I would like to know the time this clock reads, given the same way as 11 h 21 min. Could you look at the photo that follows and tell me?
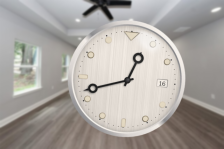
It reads 12 h 42 min
